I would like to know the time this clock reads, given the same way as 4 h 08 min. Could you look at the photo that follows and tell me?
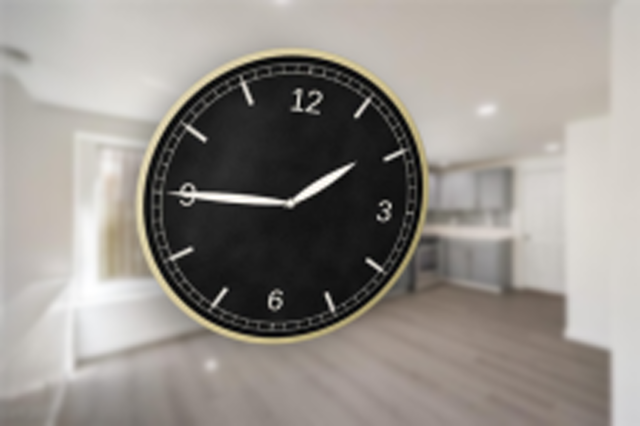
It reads 1 h 45 min
